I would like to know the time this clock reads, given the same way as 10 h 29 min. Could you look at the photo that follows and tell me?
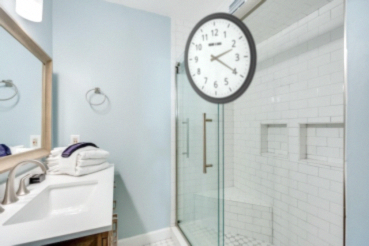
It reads 2 h 20 min
